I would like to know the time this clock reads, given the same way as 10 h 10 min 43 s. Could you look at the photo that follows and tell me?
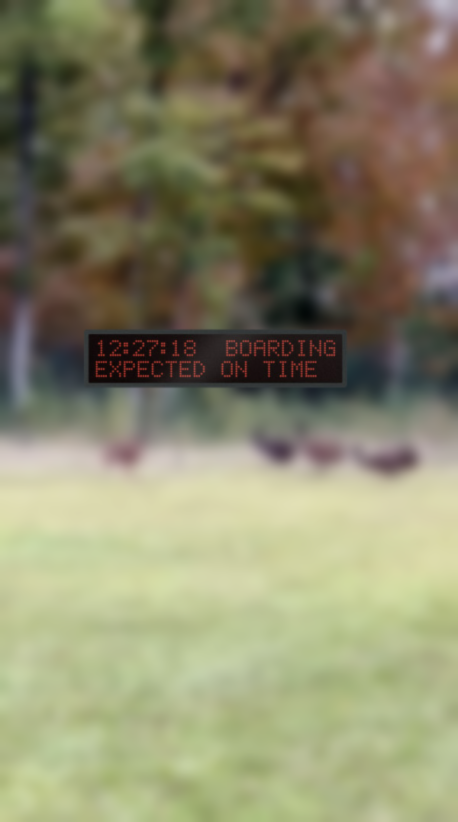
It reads 12 h 27 min 18 s
